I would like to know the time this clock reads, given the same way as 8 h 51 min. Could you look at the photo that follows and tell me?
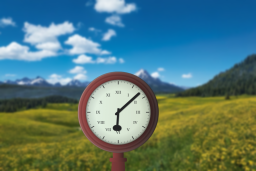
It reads 6 h 08 min
